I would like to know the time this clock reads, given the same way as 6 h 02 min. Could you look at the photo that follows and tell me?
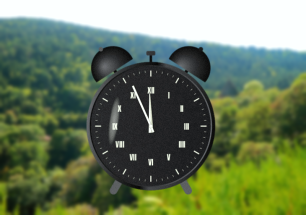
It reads 11 h 56 min
